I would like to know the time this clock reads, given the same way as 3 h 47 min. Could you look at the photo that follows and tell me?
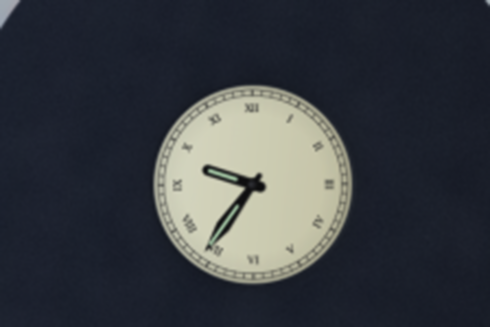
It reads 9 h 36 min
